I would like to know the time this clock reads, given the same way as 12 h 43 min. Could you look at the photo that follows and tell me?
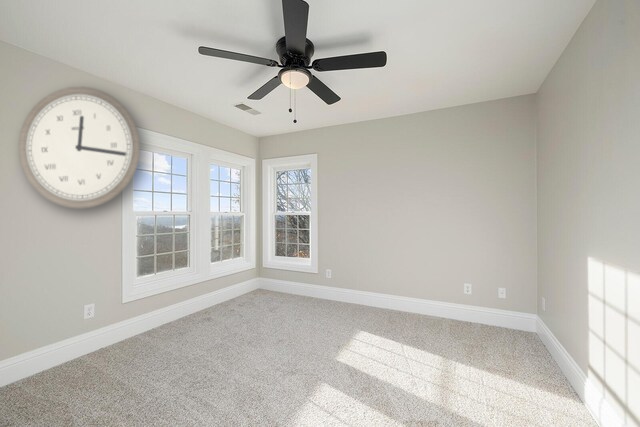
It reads 12 h 17 min
